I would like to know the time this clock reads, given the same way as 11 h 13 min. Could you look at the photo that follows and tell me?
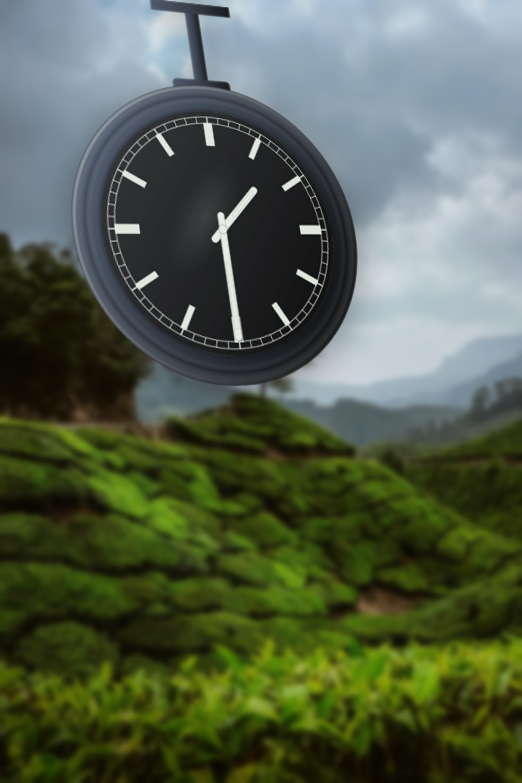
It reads 1 h 30 min
